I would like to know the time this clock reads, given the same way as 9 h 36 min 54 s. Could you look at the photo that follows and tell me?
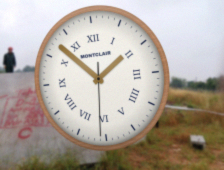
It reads 1 h 52 min 31 s
